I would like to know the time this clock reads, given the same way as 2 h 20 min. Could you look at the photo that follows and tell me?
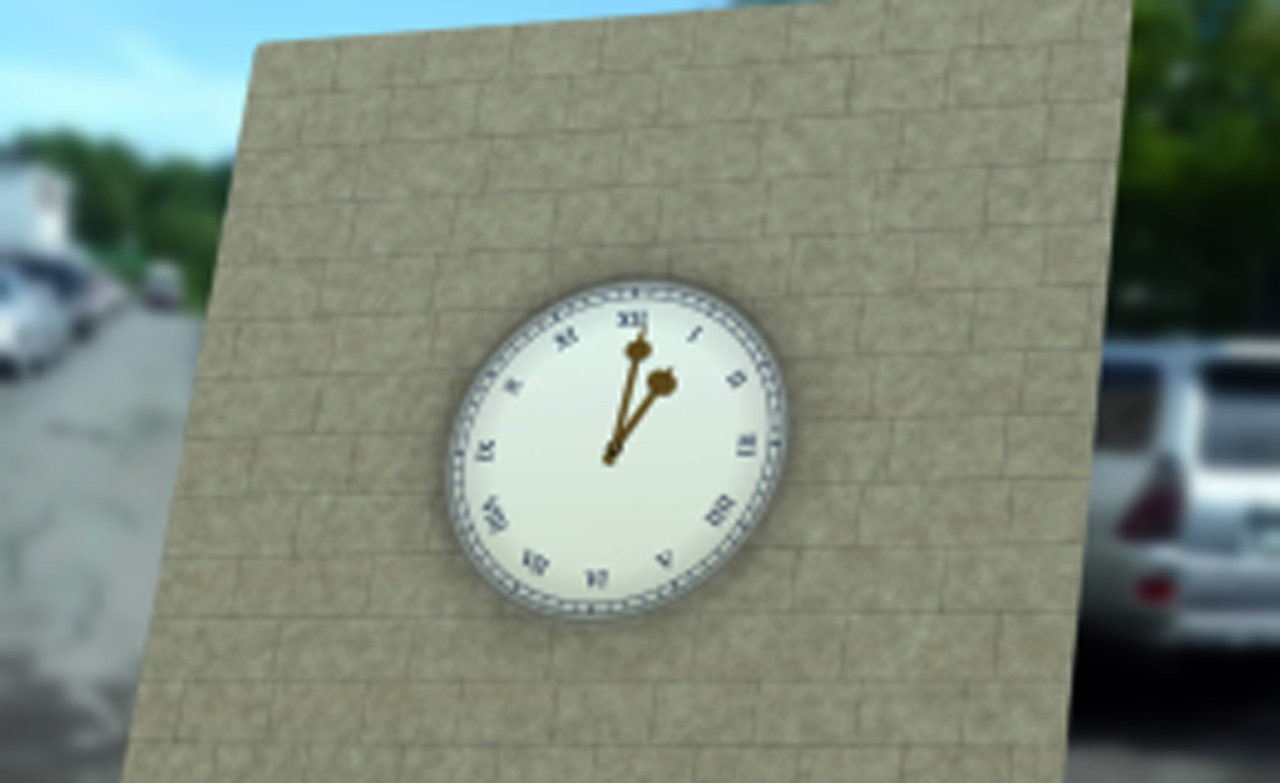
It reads 1 h 01 min
